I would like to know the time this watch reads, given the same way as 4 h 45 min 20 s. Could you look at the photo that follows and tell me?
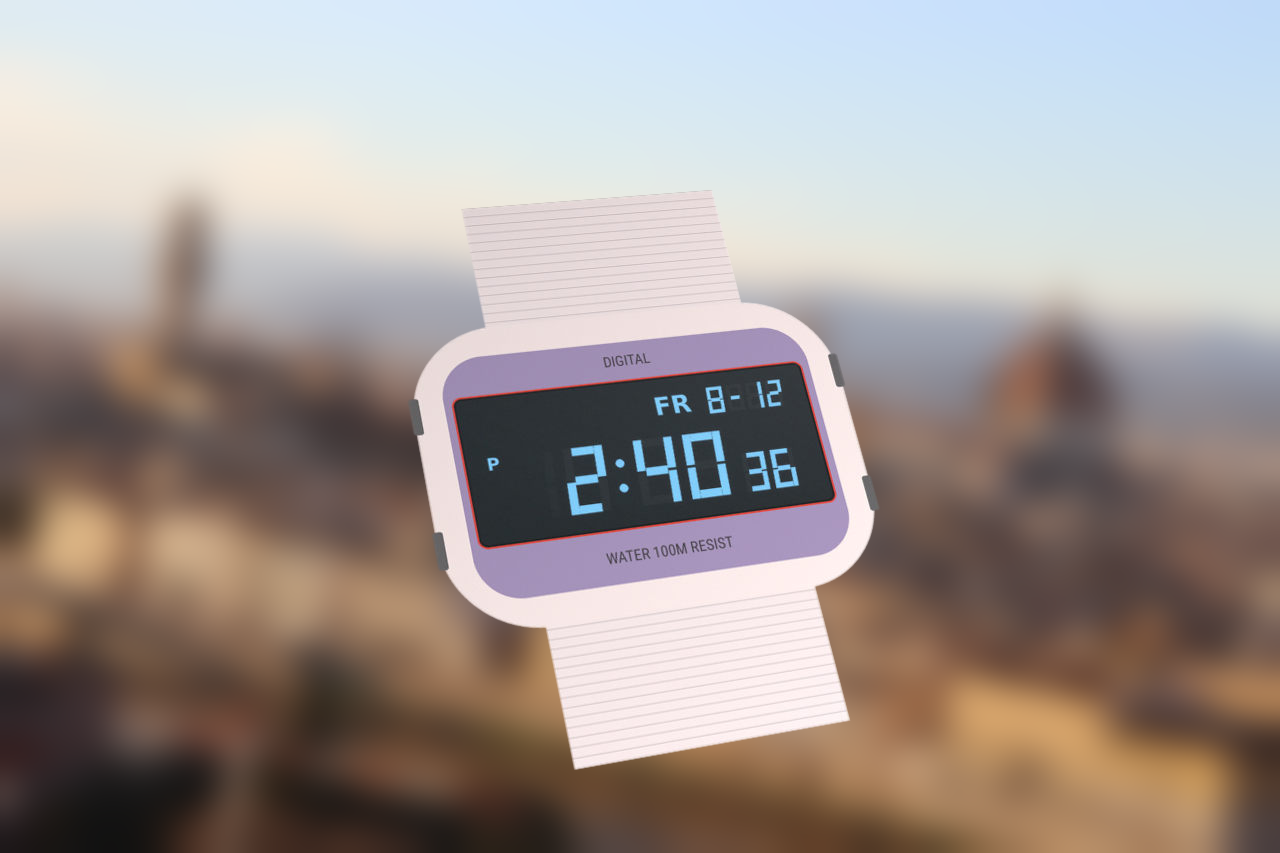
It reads 2 h 40 min 36 s
